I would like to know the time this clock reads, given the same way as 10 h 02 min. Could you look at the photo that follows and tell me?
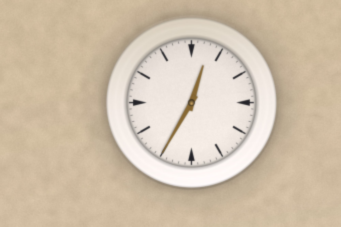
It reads 12 h 35 min
